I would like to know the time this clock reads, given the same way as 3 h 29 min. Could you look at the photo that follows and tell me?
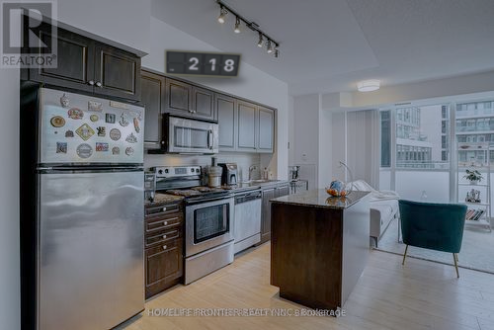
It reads 2 h 18 min
